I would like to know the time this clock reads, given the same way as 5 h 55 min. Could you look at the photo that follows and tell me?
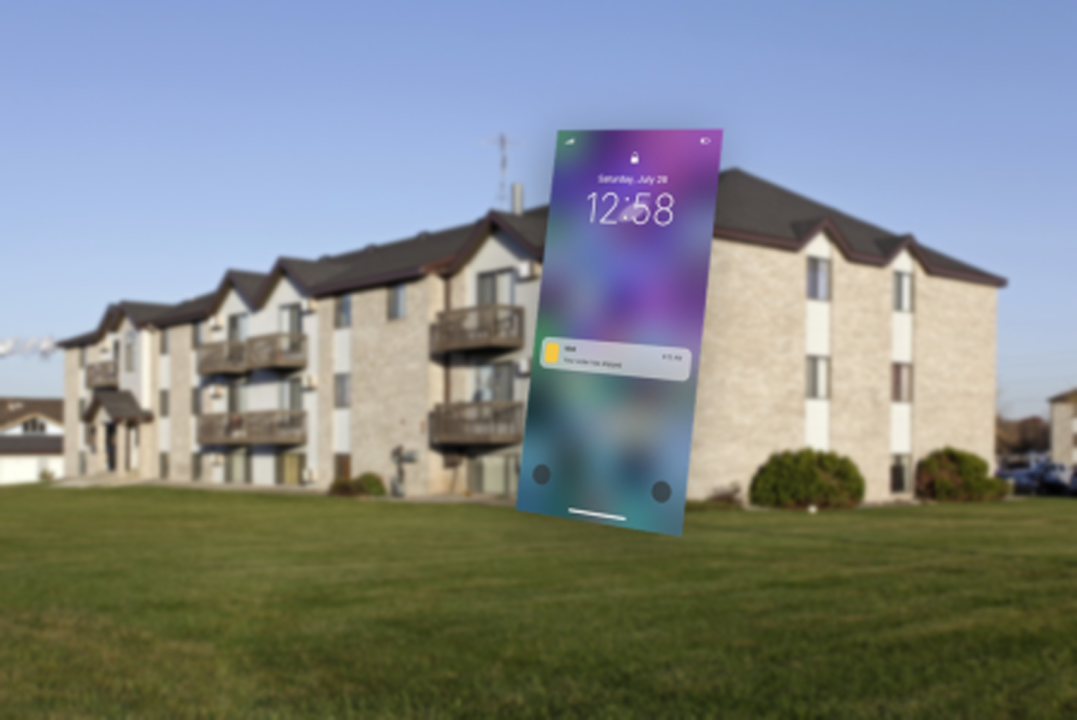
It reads 12 h 58 min
